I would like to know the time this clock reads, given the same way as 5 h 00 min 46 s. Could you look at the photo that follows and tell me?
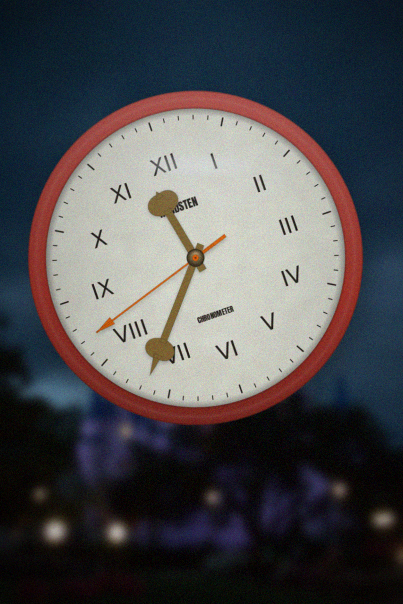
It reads 11 h 36 min 42 s
